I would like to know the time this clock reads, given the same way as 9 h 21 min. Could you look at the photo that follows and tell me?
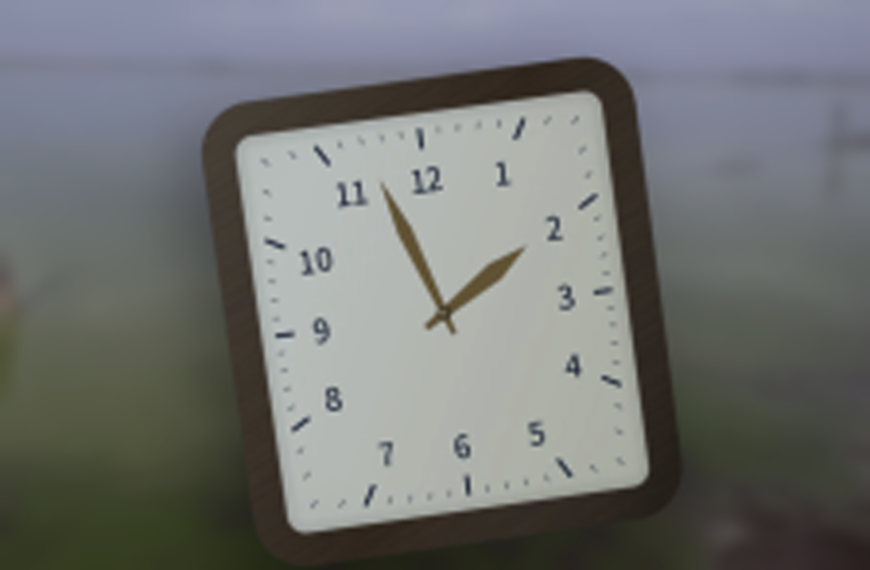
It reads 1 h 57 min
